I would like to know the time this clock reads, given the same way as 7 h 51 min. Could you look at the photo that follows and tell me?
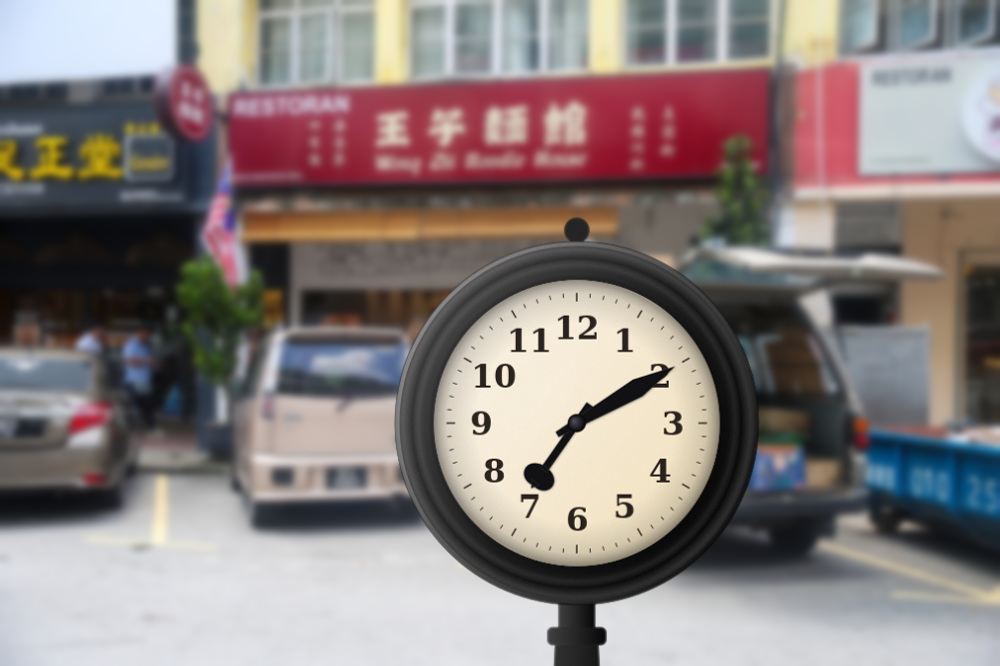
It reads 7 h 10 min
